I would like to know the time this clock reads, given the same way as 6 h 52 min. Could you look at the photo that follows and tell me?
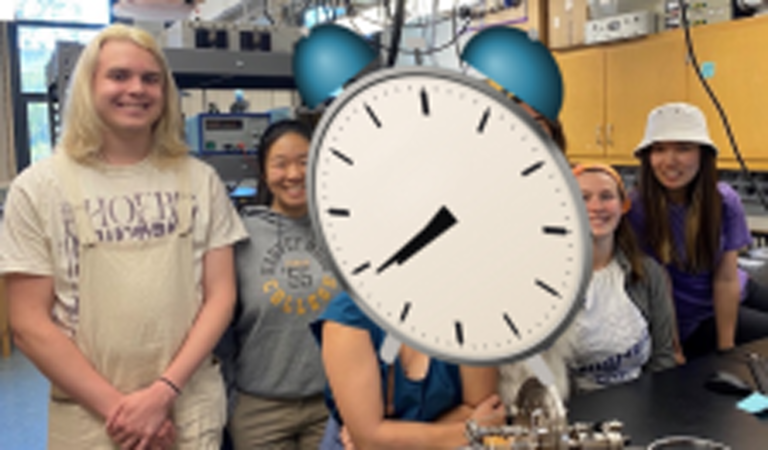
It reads 7 h 39 min
